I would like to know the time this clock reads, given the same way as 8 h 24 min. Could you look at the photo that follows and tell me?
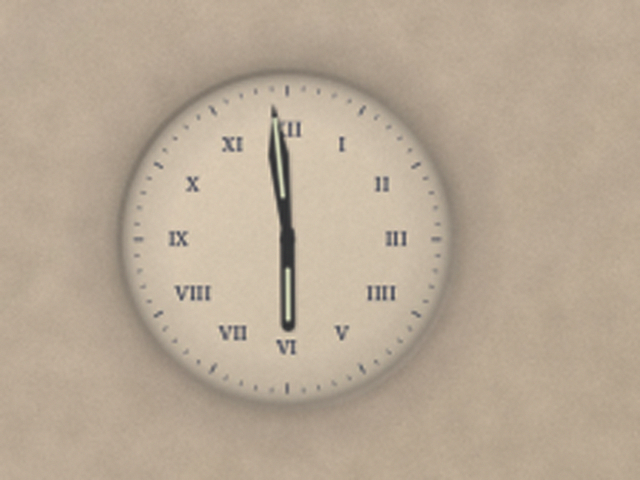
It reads 5 h 59 min
